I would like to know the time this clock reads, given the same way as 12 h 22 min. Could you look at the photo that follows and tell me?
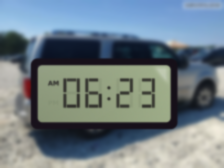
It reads 6 h 23 min
